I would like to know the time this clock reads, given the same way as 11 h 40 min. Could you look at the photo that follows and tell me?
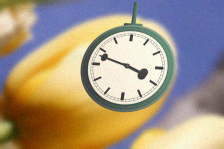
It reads 3 h 48 min
